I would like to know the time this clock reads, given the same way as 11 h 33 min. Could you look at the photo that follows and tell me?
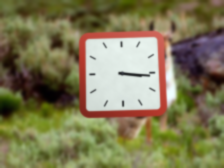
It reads 3 h 16 min
